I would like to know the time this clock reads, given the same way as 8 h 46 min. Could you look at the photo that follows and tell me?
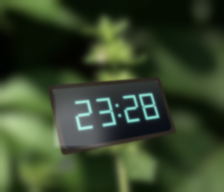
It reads 23 h 28 min
